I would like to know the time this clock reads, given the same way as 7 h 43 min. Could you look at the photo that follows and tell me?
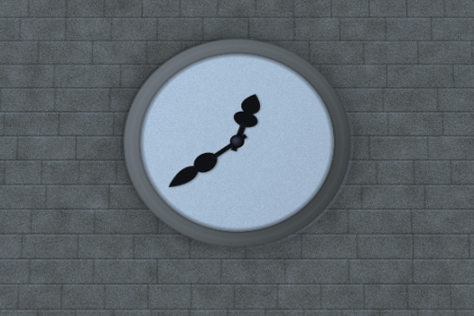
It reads 12 h 39 min
